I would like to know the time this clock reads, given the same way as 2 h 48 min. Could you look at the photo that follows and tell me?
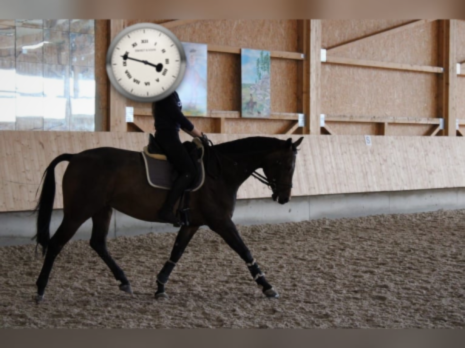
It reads 3 h 48 min
